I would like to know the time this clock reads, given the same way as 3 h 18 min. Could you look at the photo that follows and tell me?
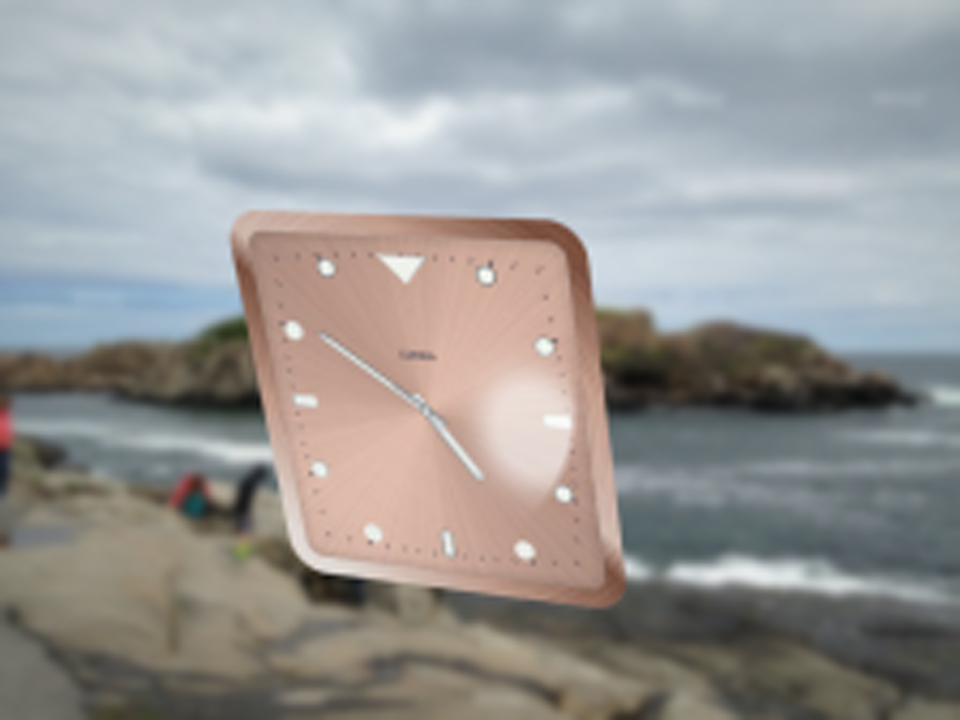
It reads 4 h 51 min
